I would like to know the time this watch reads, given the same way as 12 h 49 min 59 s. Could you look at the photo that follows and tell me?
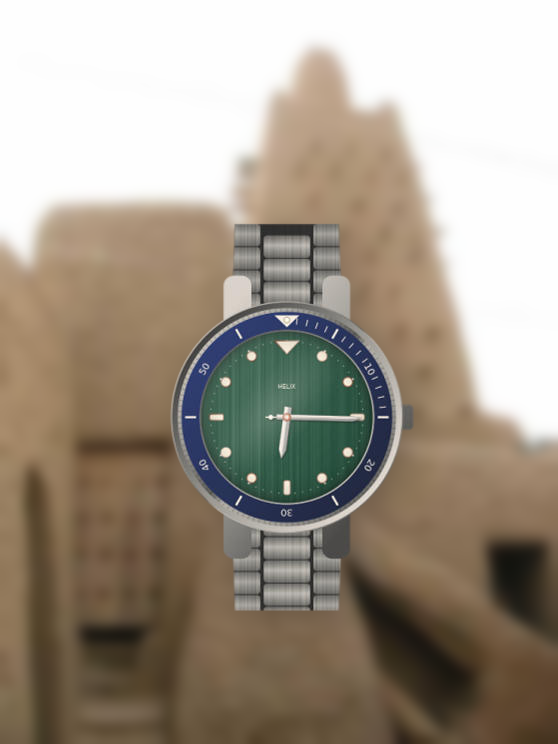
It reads 6 h 15 min 15 s
